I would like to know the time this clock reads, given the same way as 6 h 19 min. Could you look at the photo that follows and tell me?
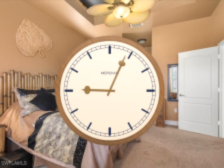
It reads 9 h 04 min
